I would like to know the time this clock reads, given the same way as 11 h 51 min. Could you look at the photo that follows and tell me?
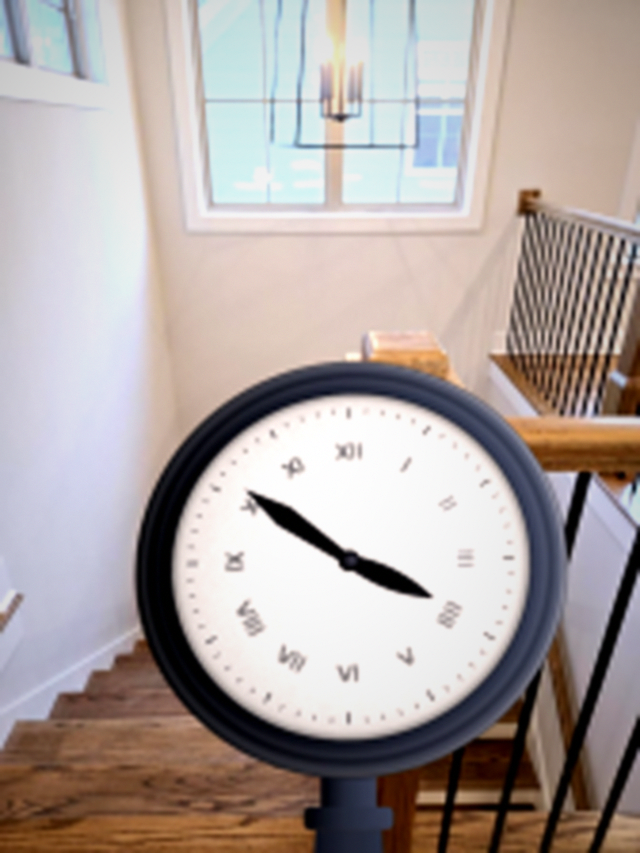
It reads 3 h 51 min
